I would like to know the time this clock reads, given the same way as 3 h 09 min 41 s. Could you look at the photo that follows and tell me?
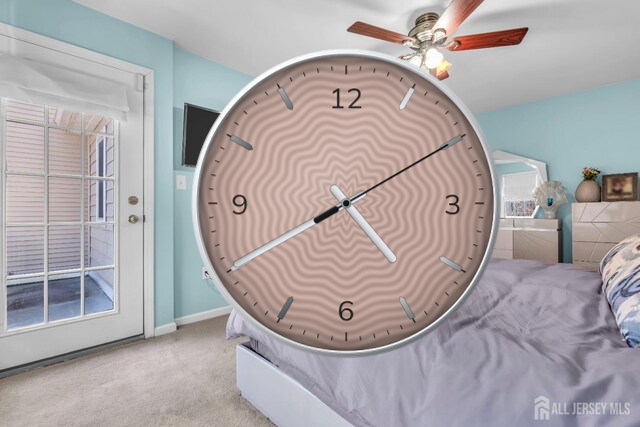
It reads 4 h 40 min 10 s
